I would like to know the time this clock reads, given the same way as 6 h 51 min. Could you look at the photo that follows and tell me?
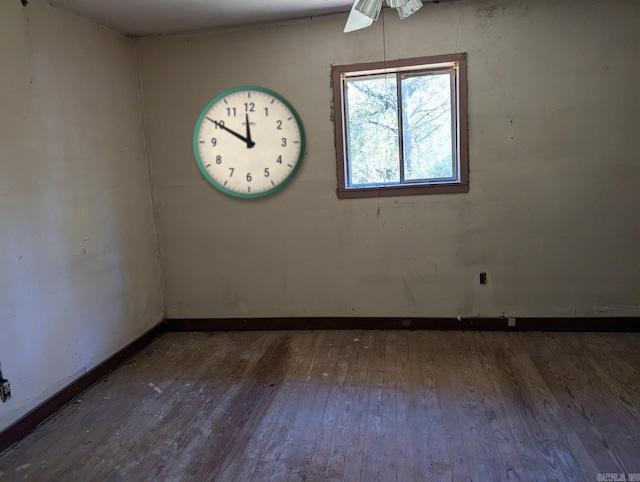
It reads 11 h 50 min
